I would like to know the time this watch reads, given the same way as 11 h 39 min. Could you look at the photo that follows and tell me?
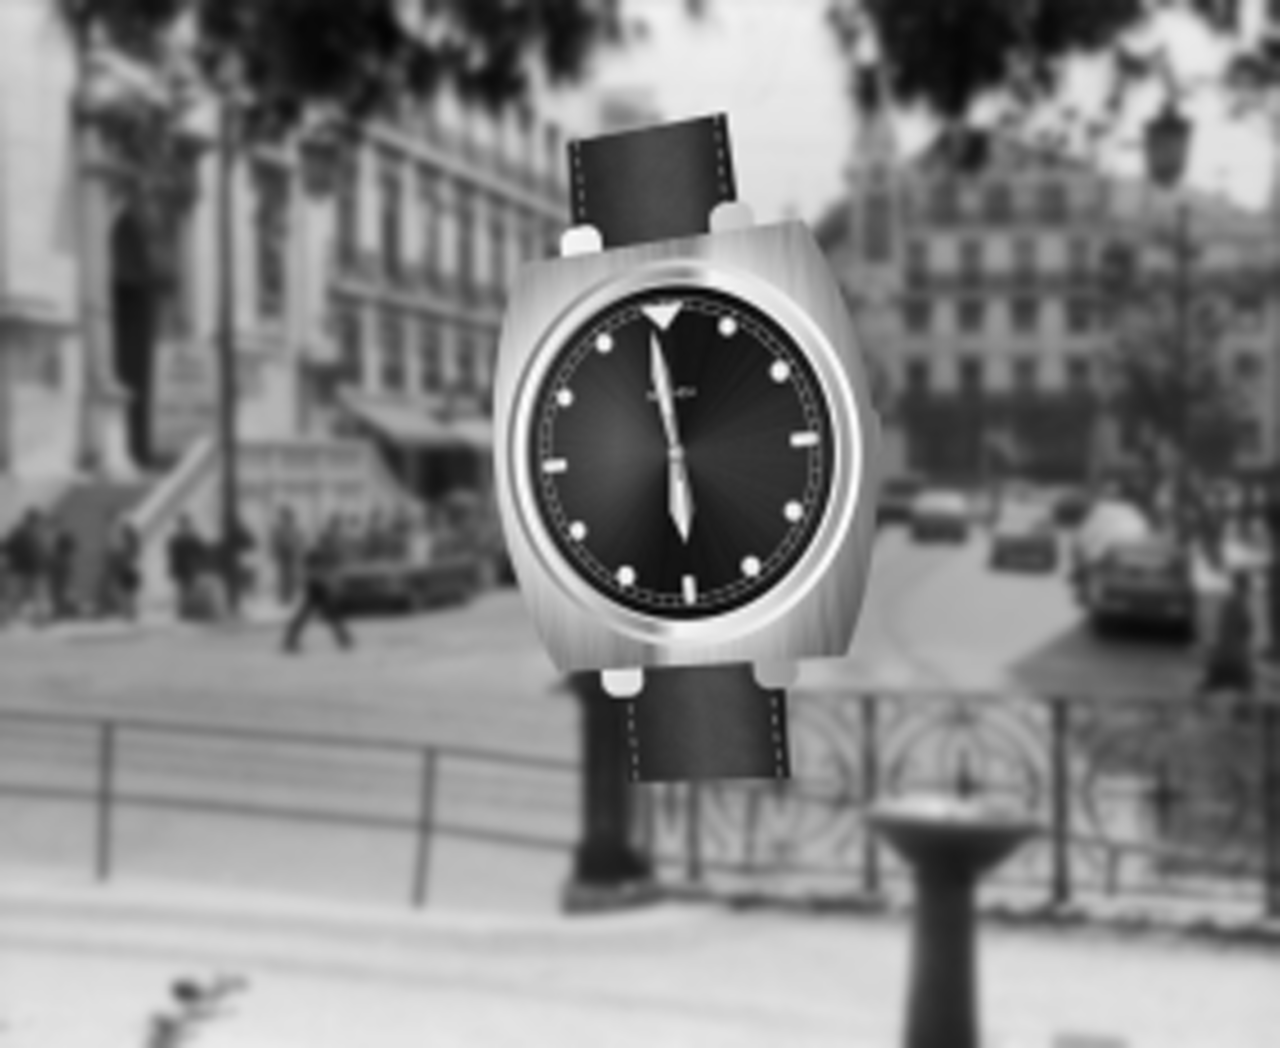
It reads 5 h 59 min
